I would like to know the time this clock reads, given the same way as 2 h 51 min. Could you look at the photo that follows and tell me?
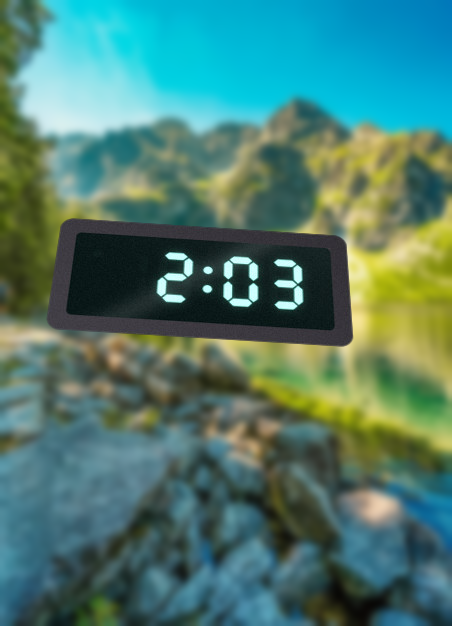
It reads 2 h 03 min
